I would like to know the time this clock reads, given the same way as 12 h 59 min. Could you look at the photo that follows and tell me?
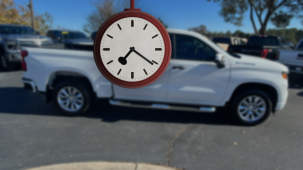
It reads 7 h 21 min
